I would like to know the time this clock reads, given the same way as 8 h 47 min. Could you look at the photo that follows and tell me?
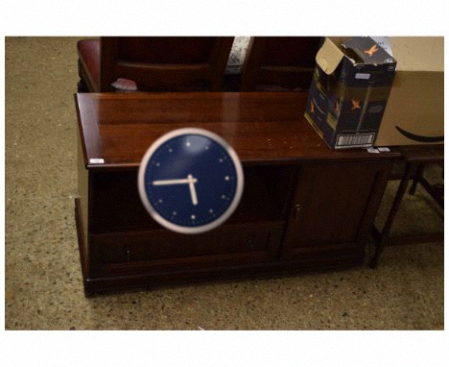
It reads 5 h 45 min
